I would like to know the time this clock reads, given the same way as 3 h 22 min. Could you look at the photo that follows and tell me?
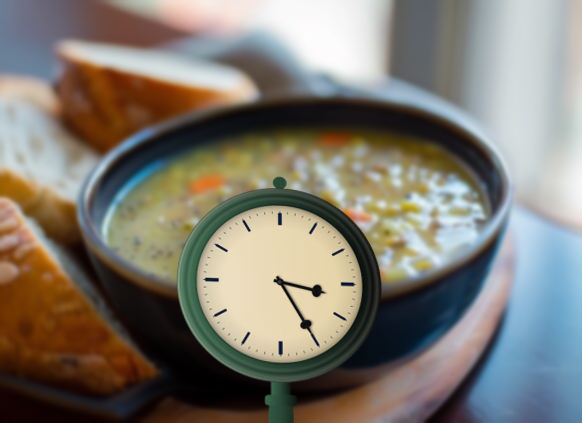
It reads 3 h 25 min
